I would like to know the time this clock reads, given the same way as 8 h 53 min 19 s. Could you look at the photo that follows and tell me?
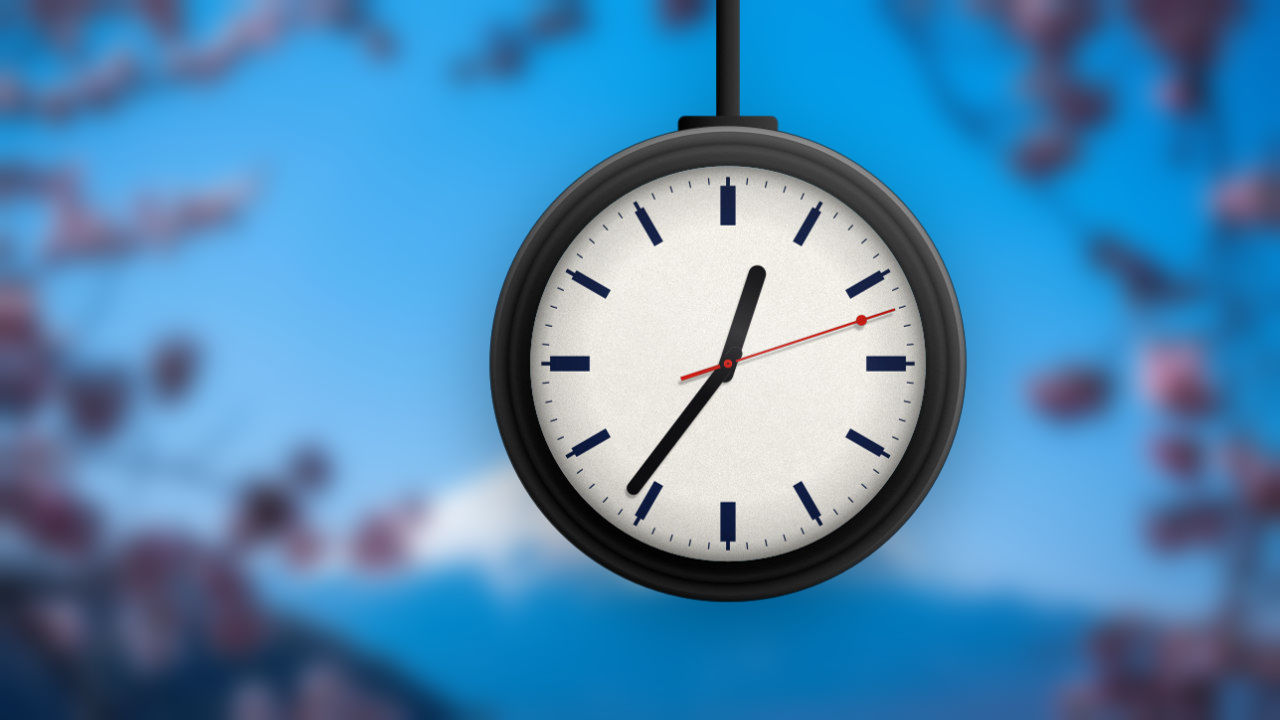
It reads 12 h 36 min 12 s
